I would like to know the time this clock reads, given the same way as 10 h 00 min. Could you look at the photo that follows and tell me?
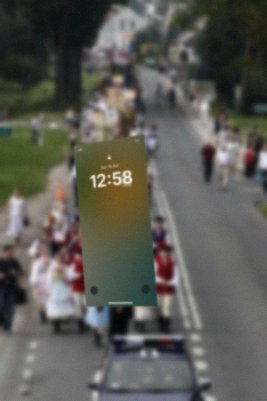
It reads 12 h 58 min
